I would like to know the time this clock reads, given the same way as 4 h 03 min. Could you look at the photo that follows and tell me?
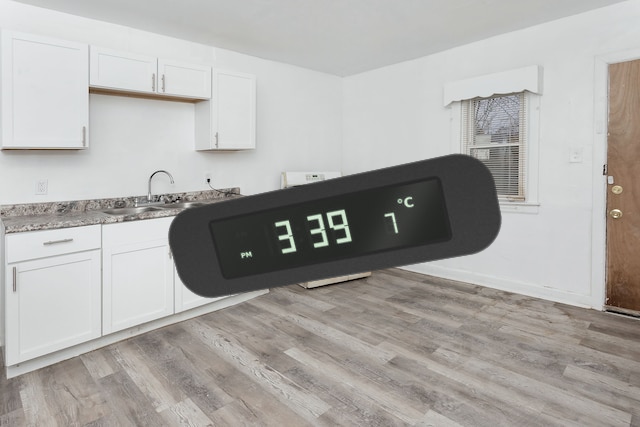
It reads 3 h 39 min
